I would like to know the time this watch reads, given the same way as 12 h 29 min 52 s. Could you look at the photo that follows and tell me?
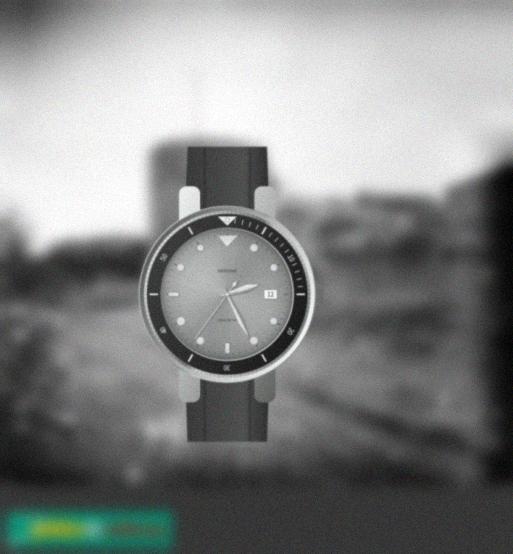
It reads 2 h 25 min 36 s
